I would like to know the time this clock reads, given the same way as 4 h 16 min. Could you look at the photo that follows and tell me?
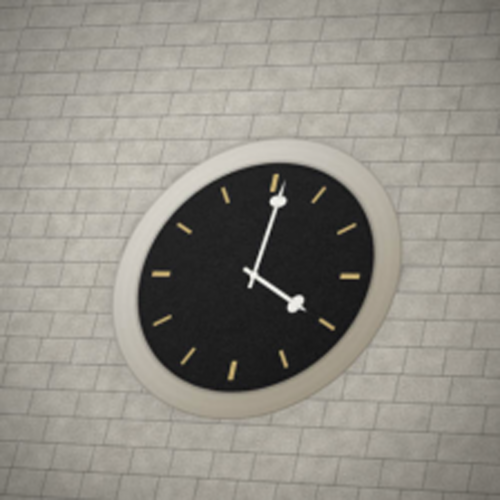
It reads 4 h 01 min
